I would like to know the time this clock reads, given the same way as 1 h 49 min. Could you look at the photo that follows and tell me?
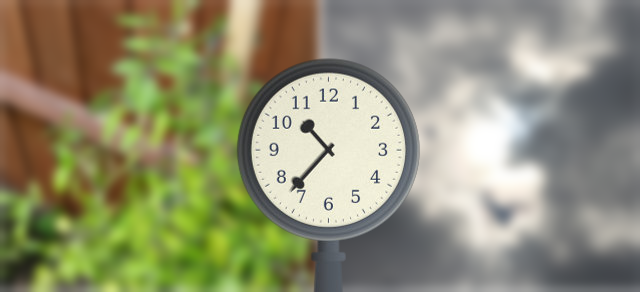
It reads 10 h 37 min
